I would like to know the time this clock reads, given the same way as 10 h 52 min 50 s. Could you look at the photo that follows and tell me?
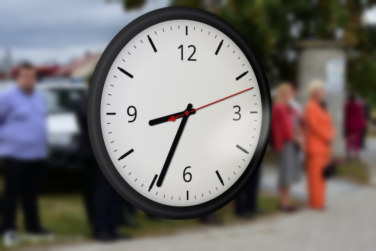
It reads 8 h 34 min 12 s
